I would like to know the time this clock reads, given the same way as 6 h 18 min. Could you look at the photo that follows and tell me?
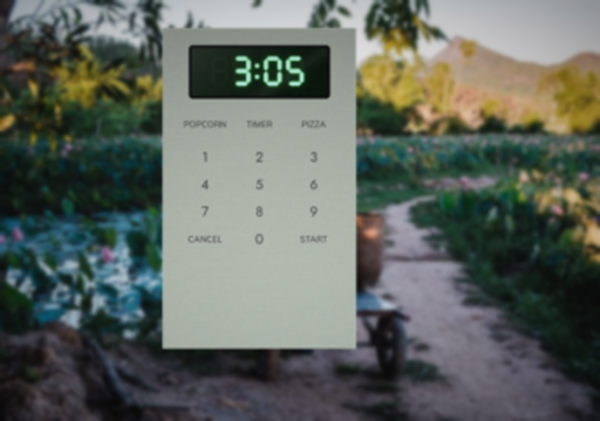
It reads 3 h 05 min
